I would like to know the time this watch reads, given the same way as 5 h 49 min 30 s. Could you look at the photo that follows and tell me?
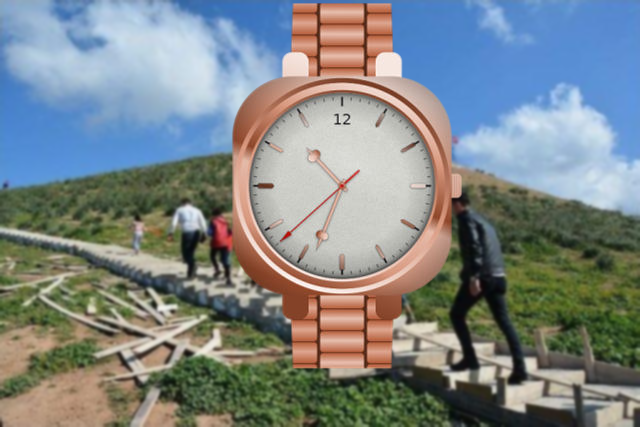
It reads 10 h 33 min 38 s
